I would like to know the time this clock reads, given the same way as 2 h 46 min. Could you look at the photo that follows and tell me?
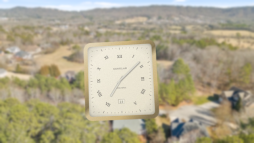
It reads 7 h 08 min
